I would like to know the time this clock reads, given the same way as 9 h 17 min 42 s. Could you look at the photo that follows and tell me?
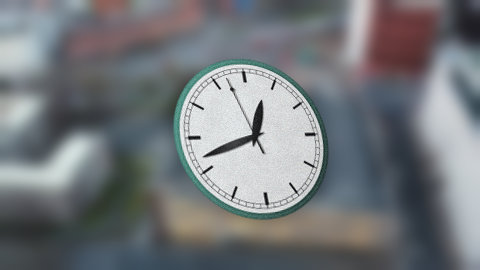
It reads 12 h 41 min 57 s
